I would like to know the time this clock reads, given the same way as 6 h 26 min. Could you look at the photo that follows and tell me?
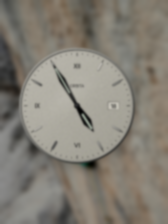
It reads 4 h 55 min
